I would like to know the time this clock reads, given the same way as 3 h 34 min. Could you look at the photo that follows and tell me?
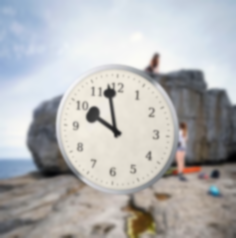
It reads 9 h 58 min
